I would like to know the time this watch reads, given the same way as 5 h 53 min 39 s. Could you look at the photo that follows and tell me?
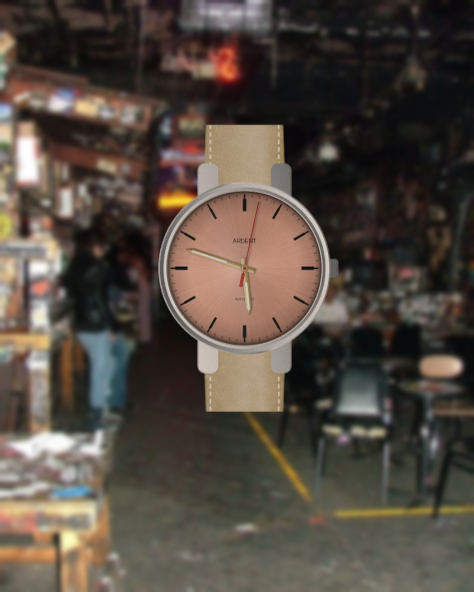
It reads 5 h 48 min 02 s
